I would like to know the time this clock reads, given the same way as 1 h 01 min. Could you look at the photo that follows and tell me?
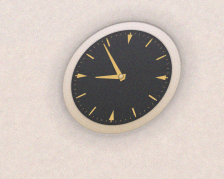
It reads 8 h 54 min
